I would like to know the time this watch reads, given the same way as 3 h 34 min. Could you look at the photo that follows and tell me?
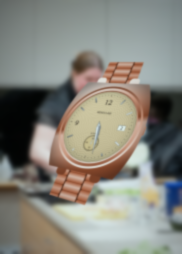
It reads 5 h 28 min
